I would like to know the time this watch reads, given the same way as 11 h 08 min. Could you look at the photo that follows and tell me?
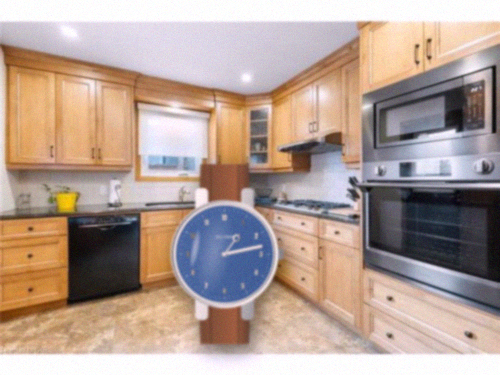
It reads 1 h 13 min
